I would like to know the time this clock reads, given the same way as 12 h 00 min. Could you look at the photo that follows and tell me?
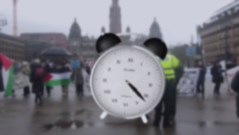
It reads 4 h 22 min
